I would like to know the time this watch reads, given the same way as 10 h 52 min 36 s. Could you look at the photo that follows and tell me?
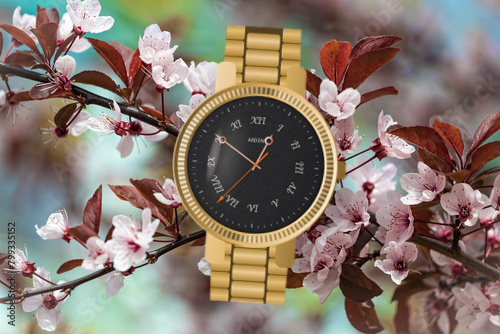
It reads 12 h 50 min 37 s
